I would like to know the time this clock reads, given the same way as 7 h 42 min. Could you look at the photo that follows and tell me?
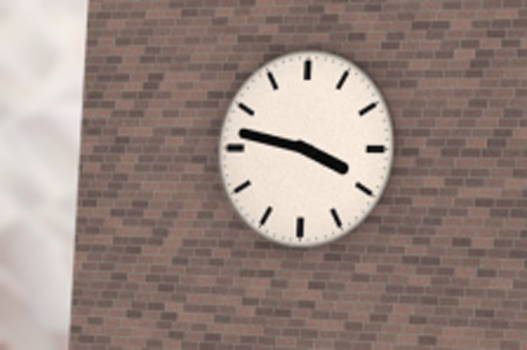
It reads 3 h 47 min
